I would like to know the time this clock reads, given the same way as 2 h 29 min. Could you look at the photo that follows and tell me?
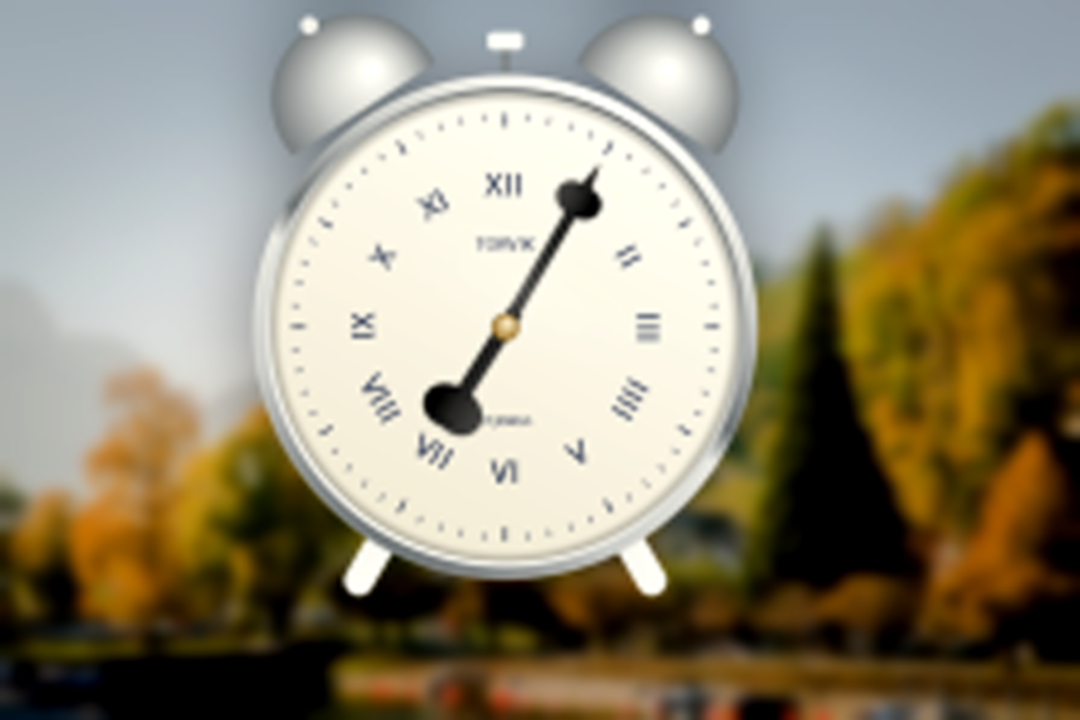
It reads 7 h 05 min
